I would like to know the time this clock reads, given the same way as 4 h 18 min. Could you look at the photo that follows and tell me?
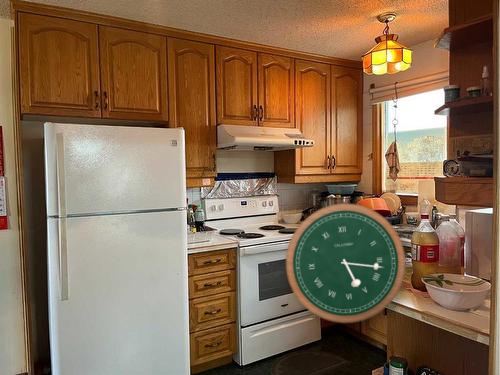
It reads 5 h 17 min
